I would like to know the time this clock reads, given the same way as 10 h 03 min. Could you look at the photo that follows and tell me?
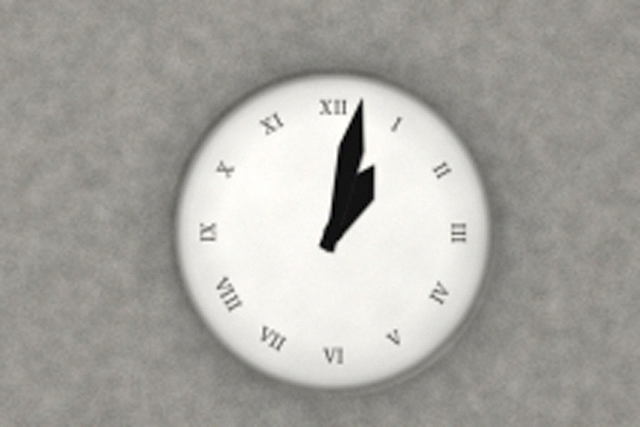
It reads 1 h 02 min
